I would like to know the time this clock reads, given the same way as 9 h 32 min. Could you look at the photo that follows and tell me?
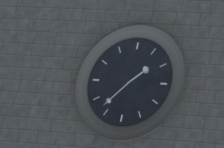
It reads 1 h 37 min
